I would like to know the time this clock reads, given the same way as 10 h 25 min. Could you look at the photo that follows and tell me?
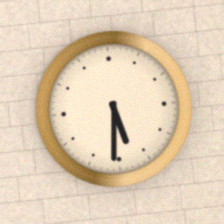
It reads 5 h 31 min
